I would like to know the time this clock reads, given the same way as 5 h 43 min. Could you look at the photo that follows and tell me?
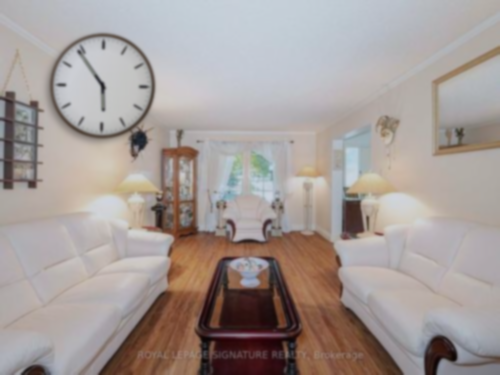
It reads 5 h 54 min
